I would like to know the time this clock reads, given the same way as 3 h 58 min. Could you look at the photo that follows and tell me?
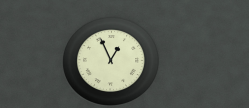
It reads 12 h 56 min
